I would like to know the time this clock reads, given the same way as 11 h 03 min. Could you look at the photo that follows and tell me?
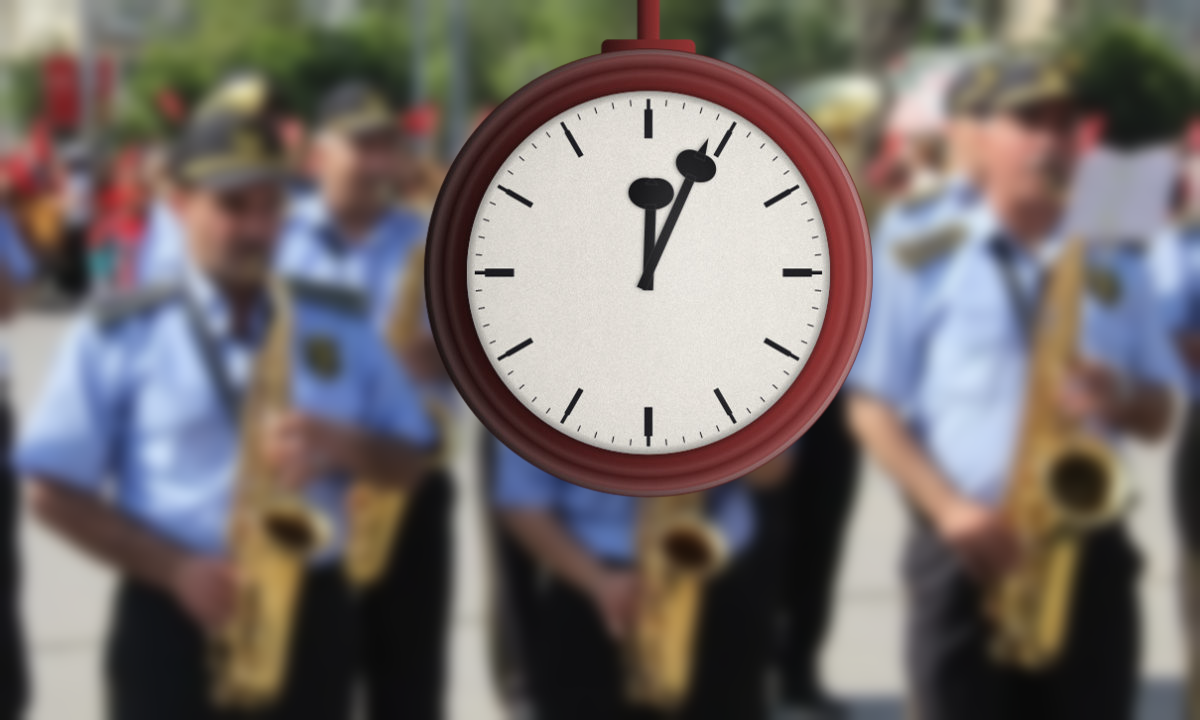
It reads 12 h 04 min
